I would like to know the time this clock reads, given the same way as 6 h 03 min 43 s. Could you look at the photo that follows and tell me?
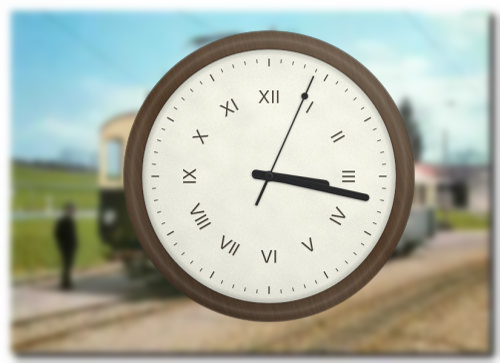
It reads 3 h 17 min 04 s
